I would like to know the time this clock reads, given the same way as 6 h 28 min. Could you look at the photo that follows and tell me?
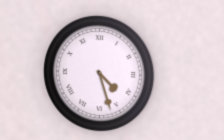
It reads 4 h 27 min
